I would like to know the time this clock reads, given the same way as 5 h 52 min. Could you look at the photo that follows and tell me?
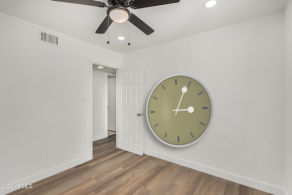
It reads 3 h 04 min
